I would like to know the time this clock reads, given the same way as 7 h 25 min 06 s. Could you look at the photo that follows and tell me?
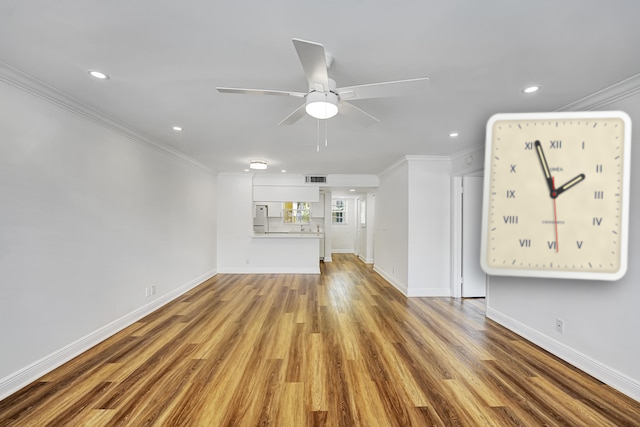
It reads 1 h 56 min 29 s
